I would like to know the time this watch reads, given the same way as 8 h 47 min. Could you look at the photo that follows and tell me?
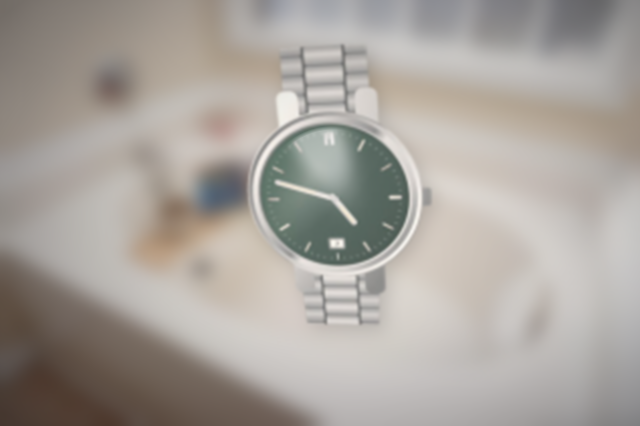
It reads 4 h 48 min
